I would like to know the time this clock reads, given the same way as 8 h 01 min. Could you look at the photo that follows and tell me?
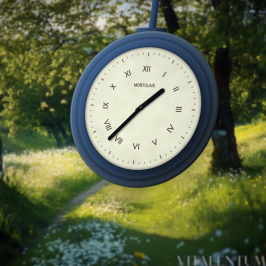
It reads 1 h 37 min
